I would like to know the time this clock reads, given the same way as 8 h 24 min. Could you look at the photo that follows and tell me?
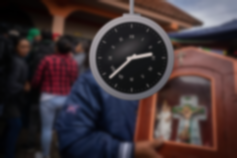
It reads 2 h 38 min
